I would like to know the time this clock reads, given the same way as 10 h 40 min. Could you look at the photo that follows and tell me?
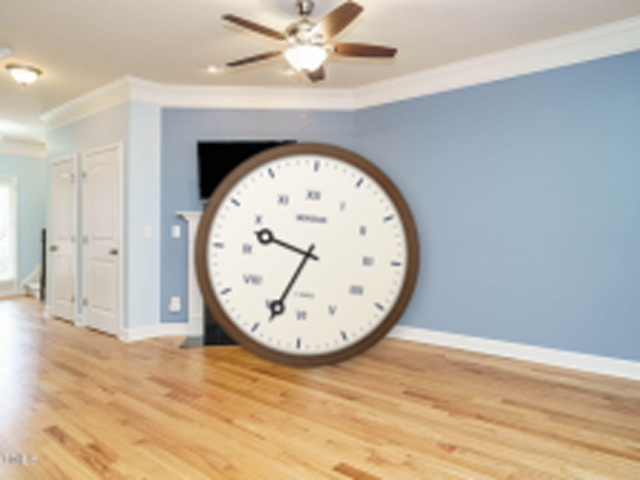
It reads 9 h 34 min
